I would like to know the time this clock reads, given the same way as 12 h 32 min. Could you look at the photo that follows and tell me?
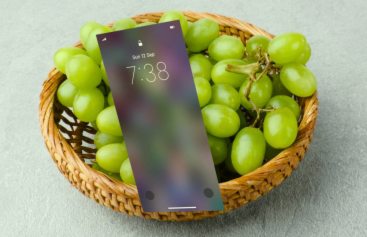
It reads 7 h 38 min
